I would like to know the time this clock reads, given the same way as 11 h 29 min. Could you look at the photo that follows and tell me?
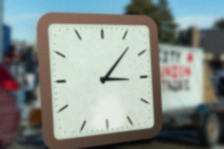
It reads 3 h 07 min
